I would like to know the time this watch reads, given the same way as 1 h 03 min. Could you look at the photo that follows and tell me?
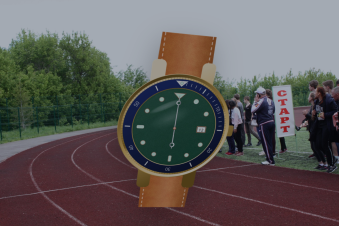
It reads 6 h 00 min
